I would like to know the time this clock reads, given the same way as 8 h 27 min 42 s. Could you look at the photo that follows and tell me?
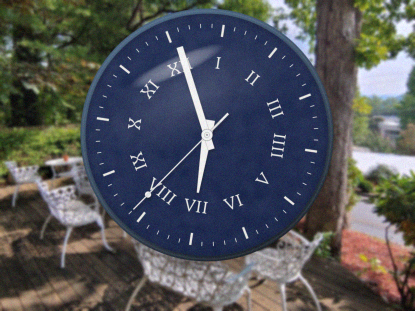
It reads 7 h 00 min 41 s
